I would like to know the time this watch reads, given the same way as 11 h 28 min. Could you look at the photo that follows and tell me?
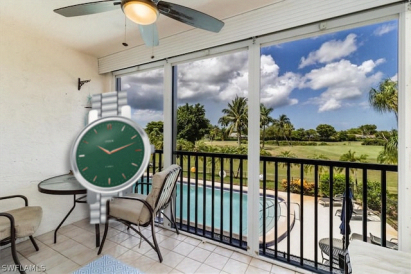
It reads 10 h 12 min
